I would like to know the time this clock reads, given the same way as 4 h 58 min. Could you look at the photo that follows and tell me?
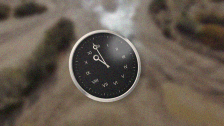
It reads 10 h 59 min
